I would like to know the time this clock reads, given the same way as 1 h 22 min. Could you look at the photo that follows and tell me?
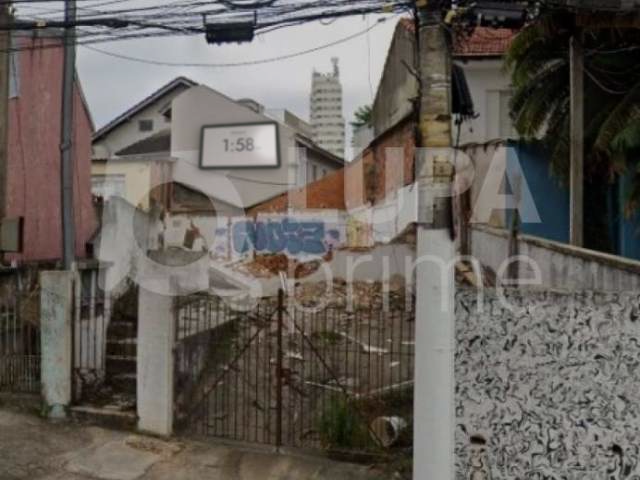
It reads 1 h 58 min
